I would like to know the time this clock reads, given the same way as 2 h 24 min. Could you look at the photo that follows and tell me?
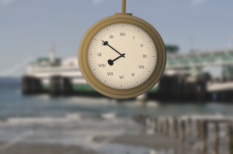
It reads 7 h 51 min
